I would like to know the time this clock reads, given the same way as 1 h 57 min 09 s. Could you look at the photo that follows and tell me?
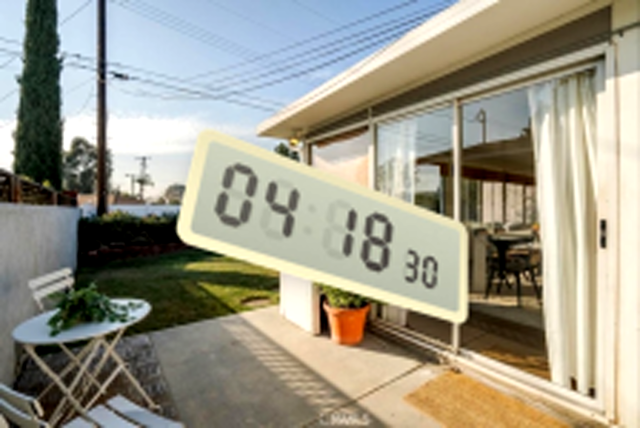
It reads 4 h 18 min 30 s
